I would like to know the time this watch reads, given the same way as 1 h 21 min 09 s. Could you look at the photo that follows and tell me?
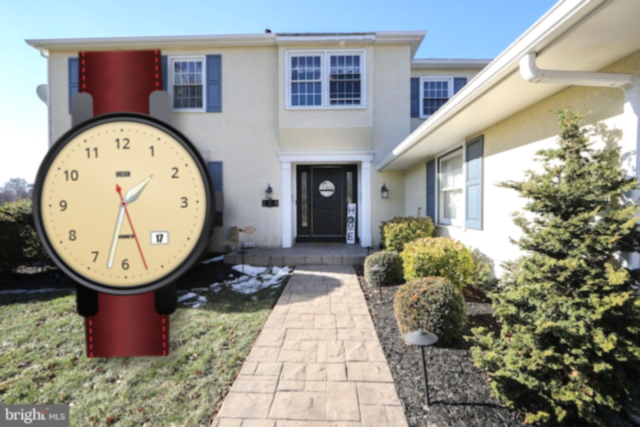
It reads 1 h 32 min 27 s
